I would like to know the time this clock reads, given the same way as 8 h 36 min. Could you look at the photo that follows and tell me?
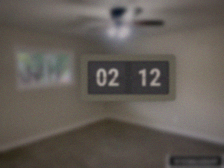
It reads 2 h 12 min
